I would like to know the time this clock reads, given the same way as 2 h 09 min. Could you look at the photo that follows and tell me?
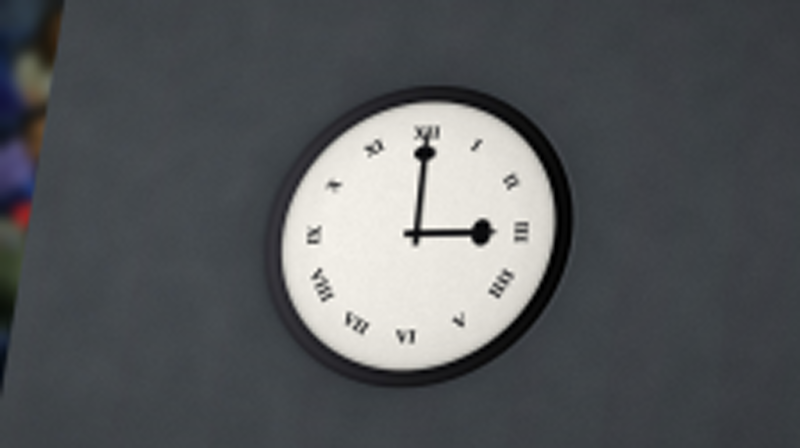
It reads 3 h 00 min
